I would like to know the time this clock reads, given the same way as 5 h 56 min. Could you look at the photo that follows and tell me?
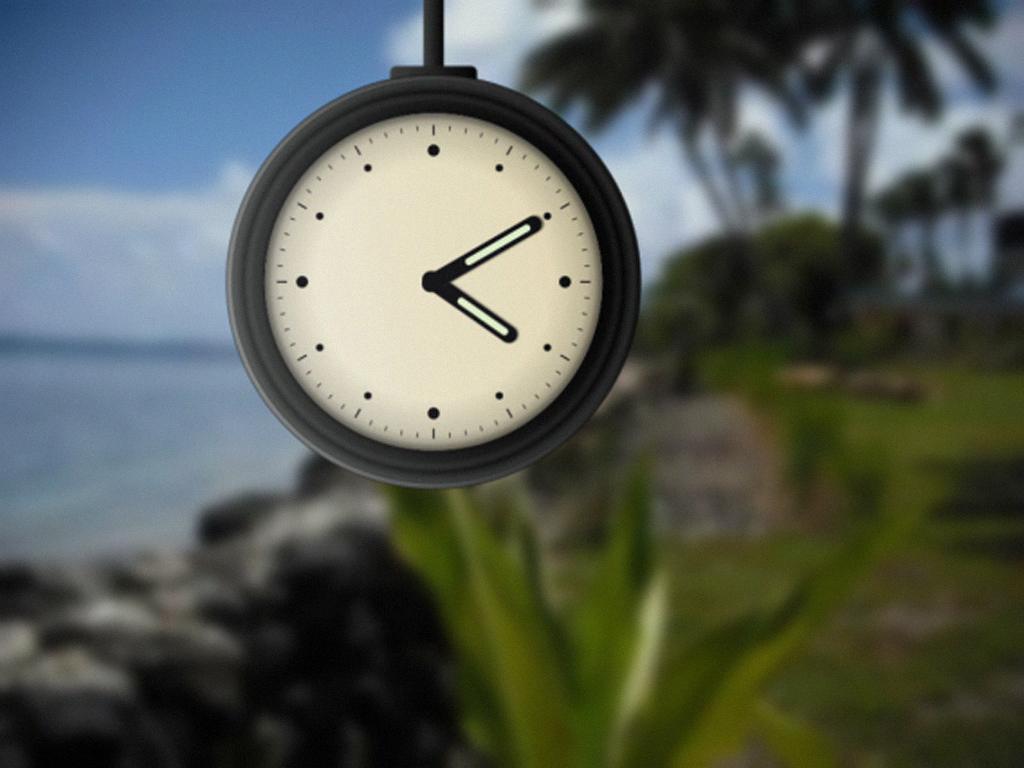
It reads 4 h 10 min
